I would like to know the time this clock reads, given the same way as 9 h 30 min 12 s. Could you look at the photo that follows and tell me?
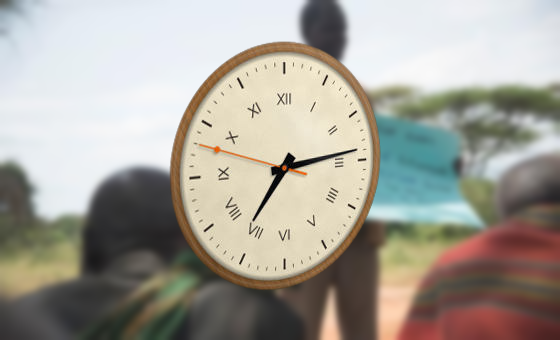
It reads 7 h 13 min 48 s
